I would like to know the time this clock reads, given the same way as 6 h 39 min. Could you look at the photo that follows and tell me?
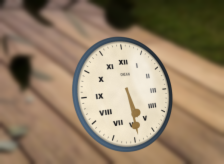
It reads 5 h 29 min
